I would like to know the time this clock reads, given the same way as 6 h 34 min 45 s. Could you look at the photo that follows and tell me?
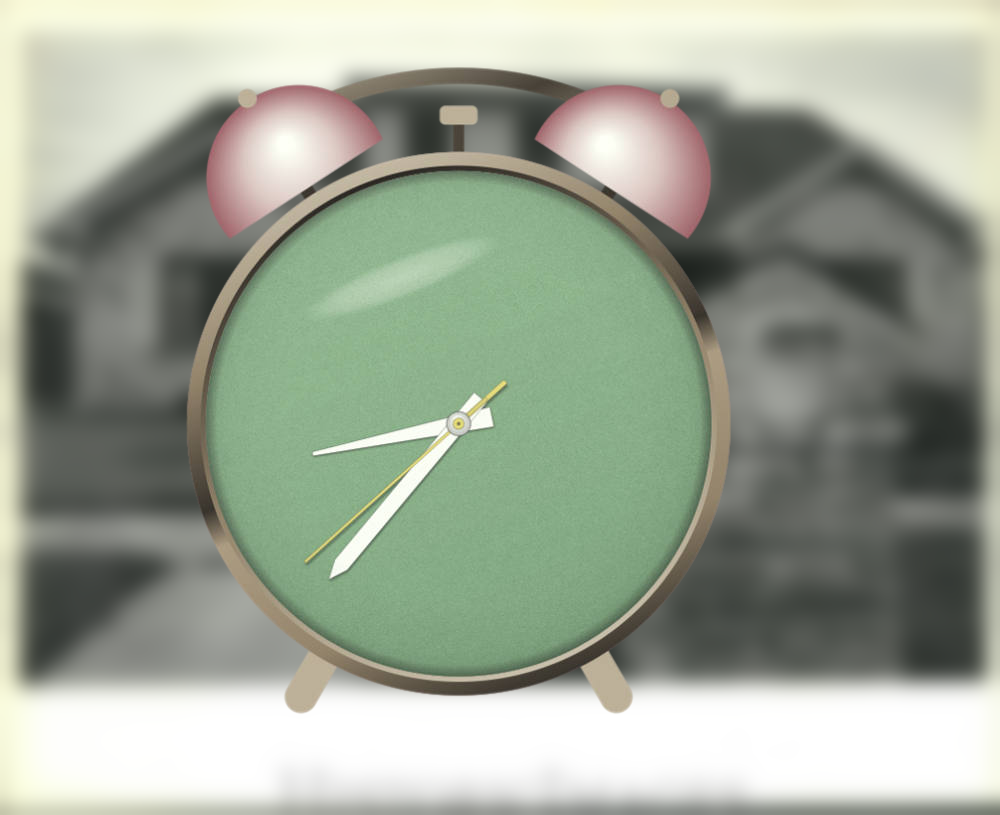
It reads 8 h 36 min 38 s
